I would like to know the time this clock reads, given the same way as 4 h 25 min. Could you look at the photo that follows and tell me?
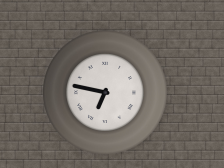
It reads 6 h 47 min
